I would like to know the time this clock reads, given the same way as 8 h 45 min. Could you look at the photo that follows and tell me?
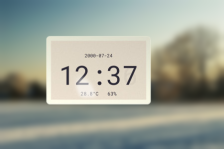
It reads 12 h 37 min
